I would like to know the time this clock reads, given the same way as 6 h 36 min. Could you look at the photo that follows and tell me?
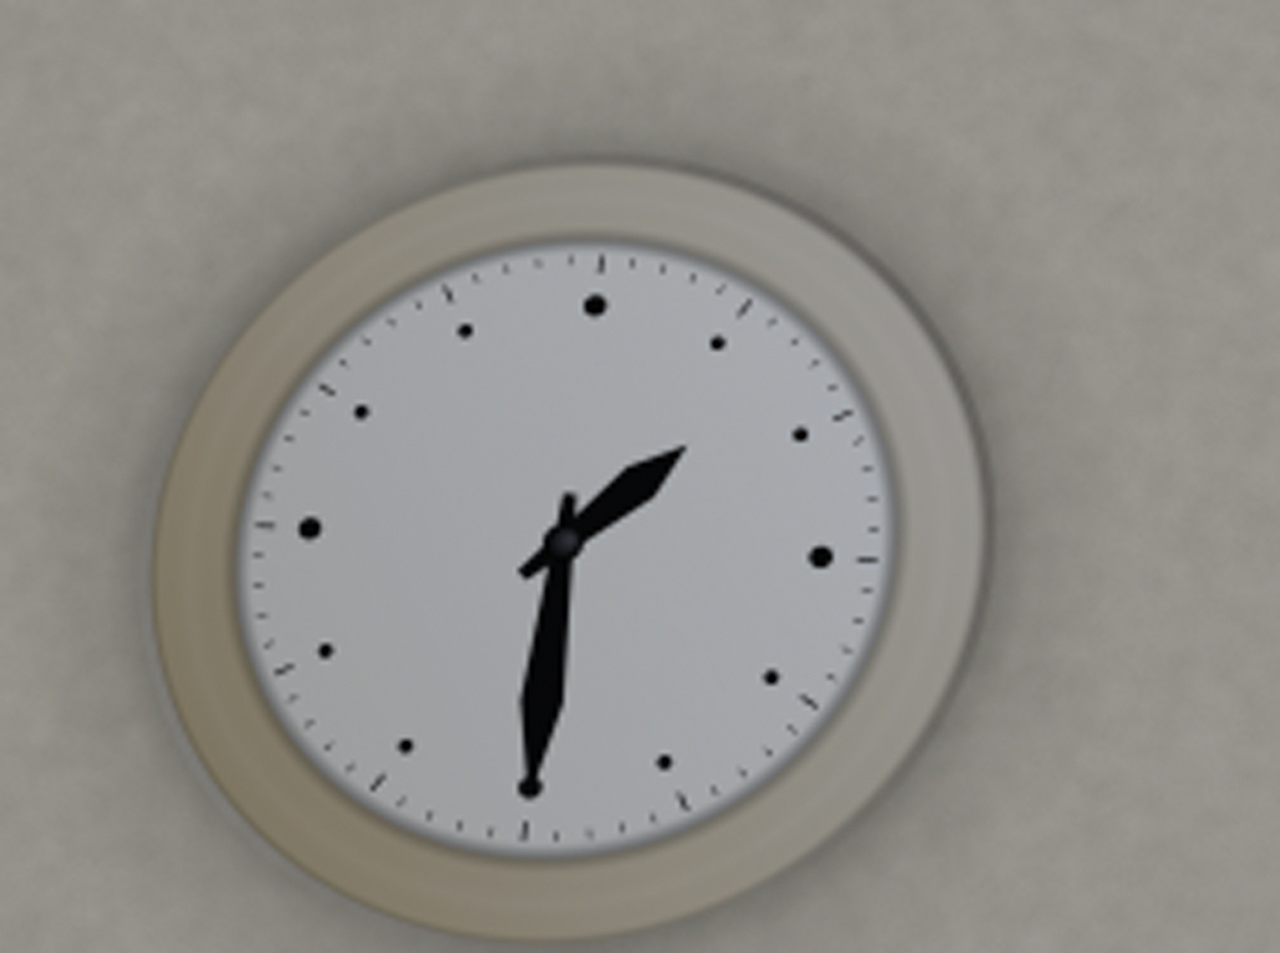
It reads 1 h 30 min
